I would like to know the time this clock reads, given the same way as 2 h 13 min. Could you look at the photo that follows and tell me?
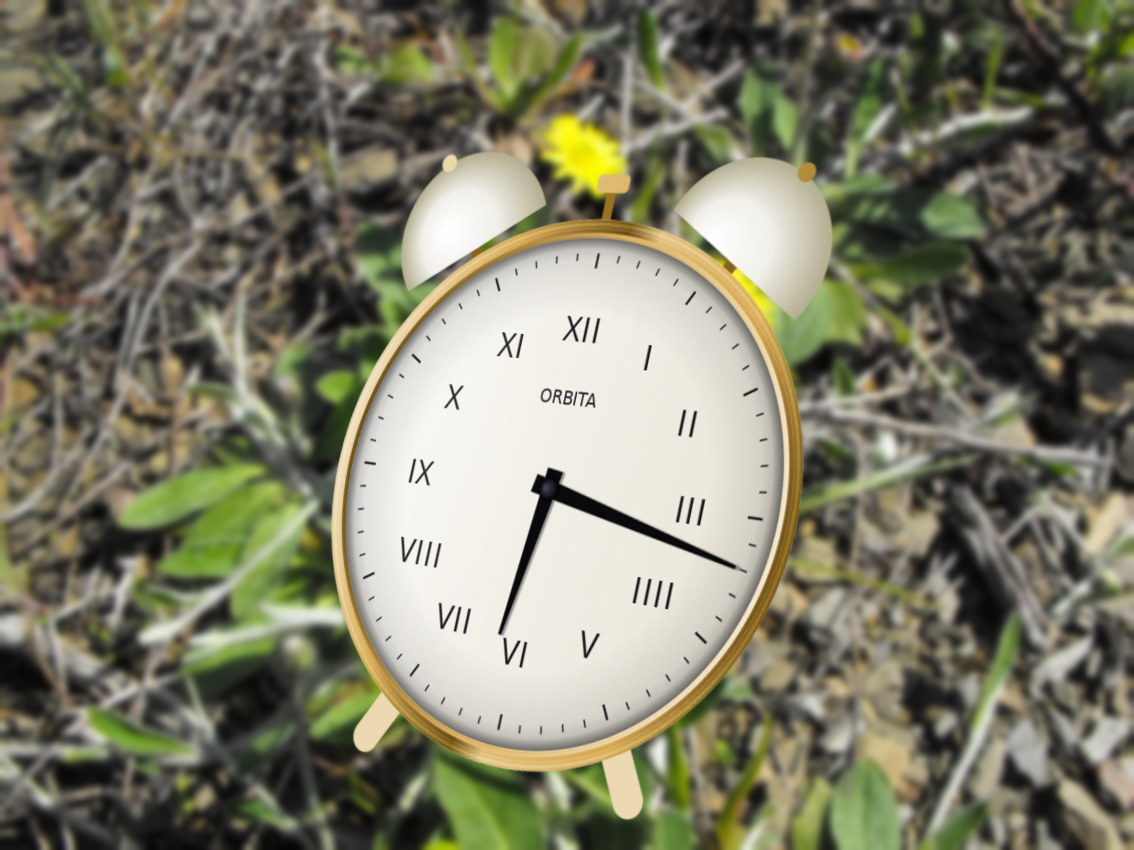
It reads 6 h 17 min
